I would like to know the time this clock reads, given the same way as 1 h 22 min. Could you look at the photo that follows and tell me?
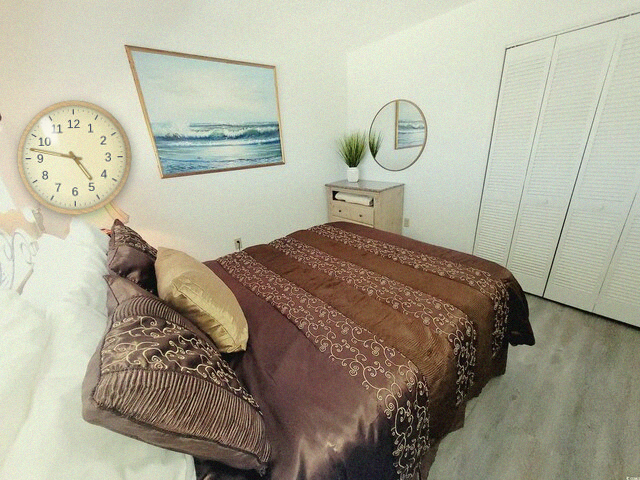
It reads 4 h 47 min
